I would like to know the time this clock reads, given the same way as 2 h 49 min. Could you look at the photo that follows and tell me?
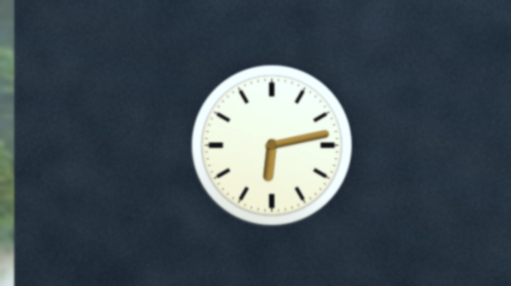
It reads 6 h 13 min
